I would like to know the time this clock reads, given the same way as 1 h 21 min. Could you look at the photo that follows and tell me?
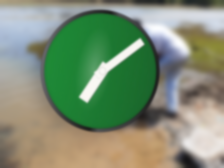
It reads 7 h 09 min
